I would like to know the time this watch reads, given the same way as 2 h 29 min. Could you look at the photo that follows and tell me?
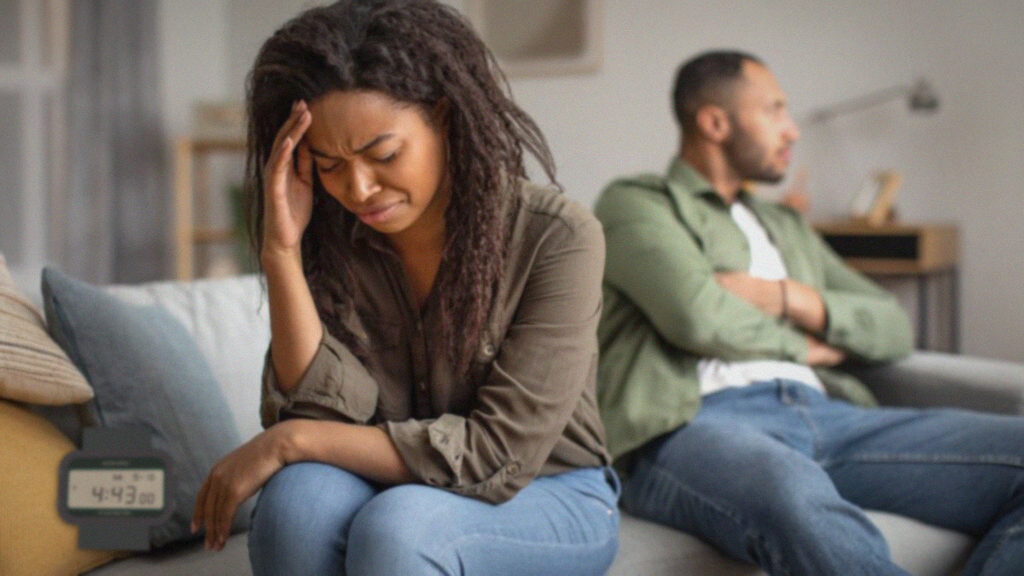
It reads 4 h 43 min
